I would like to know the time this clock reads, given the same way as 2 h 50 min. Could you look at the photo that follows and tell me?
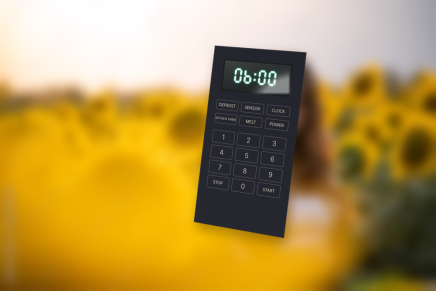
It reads 6 h 00 min
